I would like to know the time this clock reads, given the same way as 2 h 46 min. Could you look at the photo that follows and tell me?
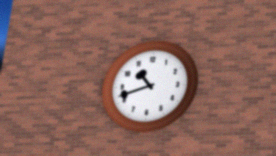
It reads 10 h 42 min
